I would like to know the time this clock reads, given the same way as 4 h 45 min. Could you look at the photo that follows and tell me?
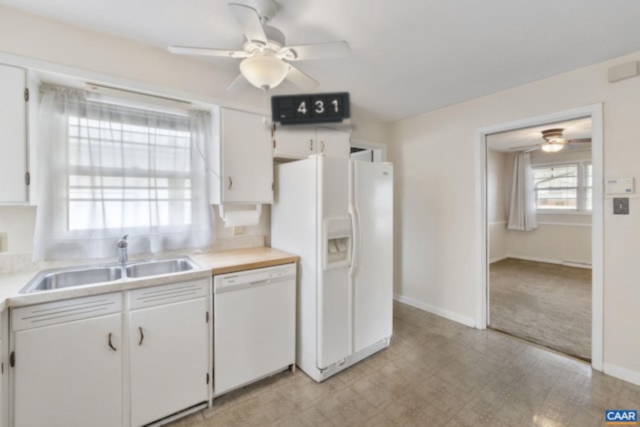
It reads 4 h 31 min
